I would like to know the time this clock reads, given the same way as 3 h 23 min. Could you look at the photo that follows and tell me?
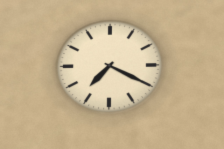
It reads 7 h 20 min
